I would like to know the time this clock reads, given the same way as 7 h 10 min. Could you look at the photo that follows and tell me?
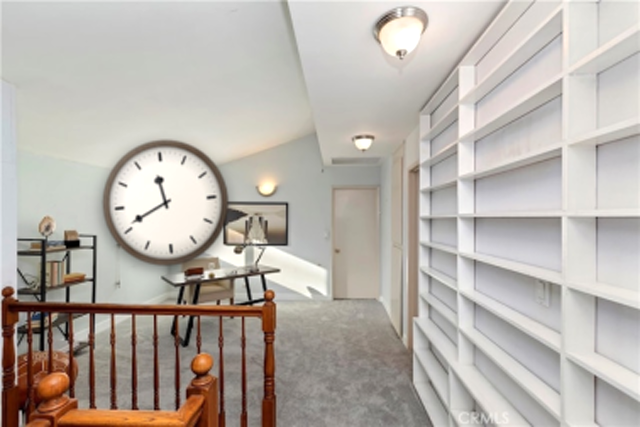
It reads 11 h 41 min
